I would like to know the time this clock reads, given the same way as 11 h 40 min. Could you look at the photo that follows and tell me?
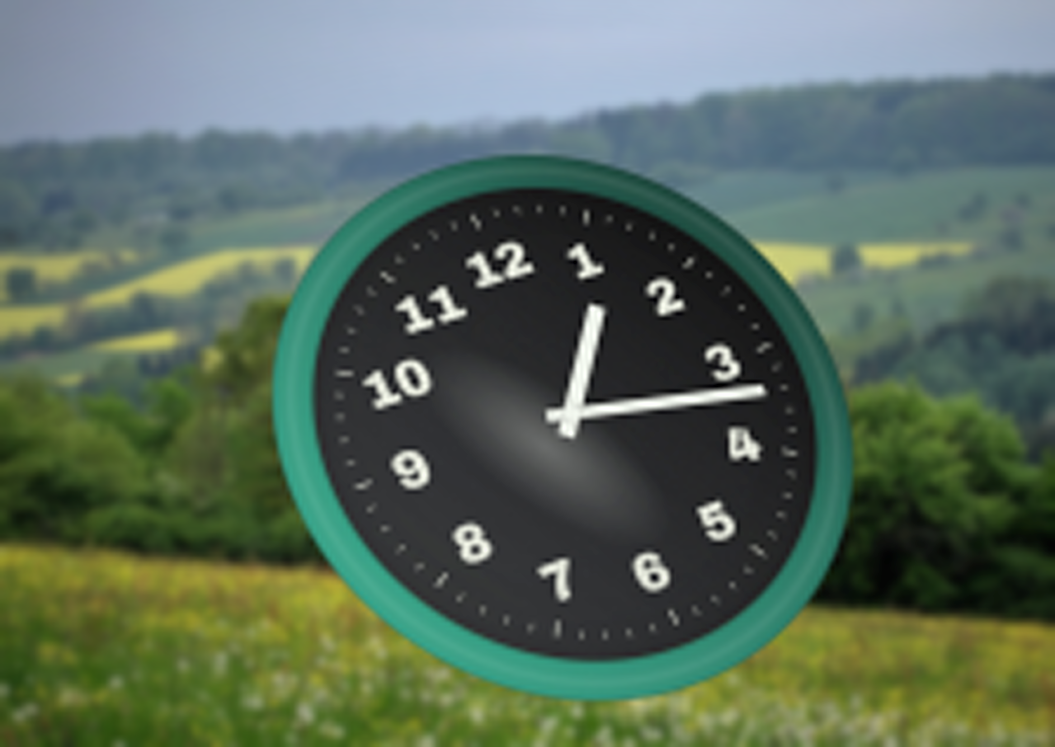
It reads 1 h 17 min
